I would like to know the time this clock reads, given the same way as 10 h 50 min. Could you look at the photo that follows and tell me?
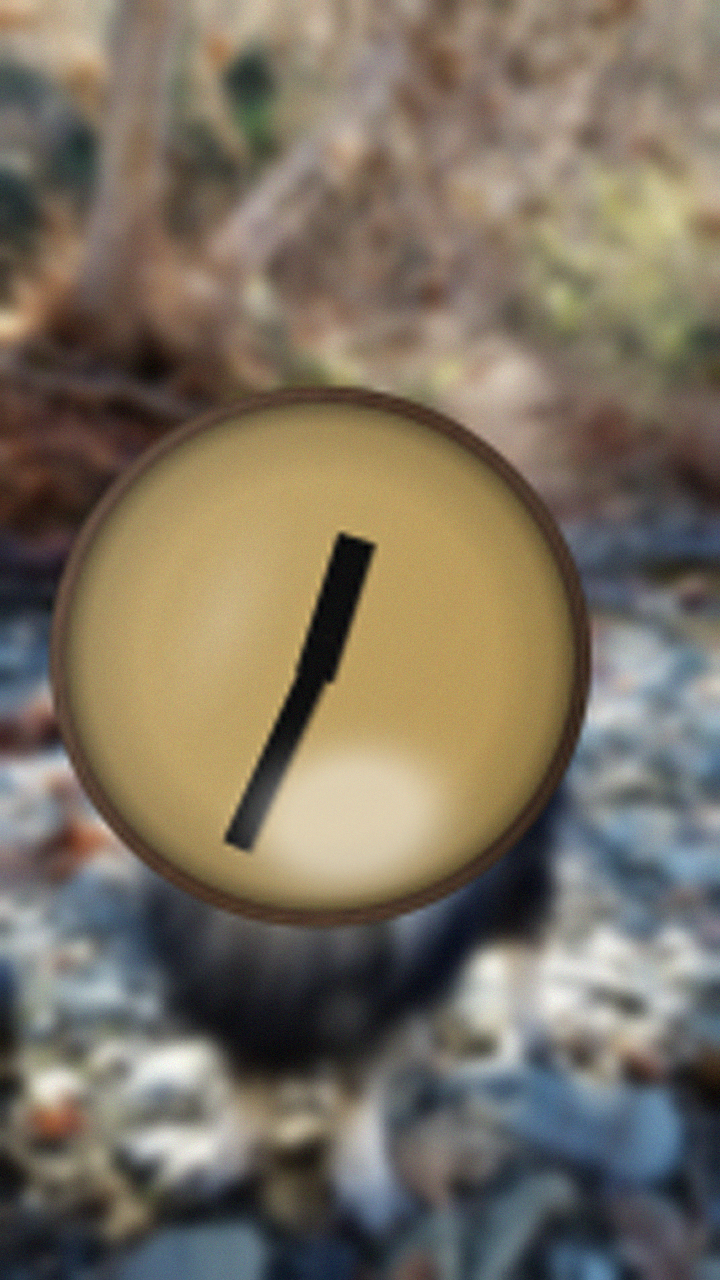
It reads 12 h 34 min
